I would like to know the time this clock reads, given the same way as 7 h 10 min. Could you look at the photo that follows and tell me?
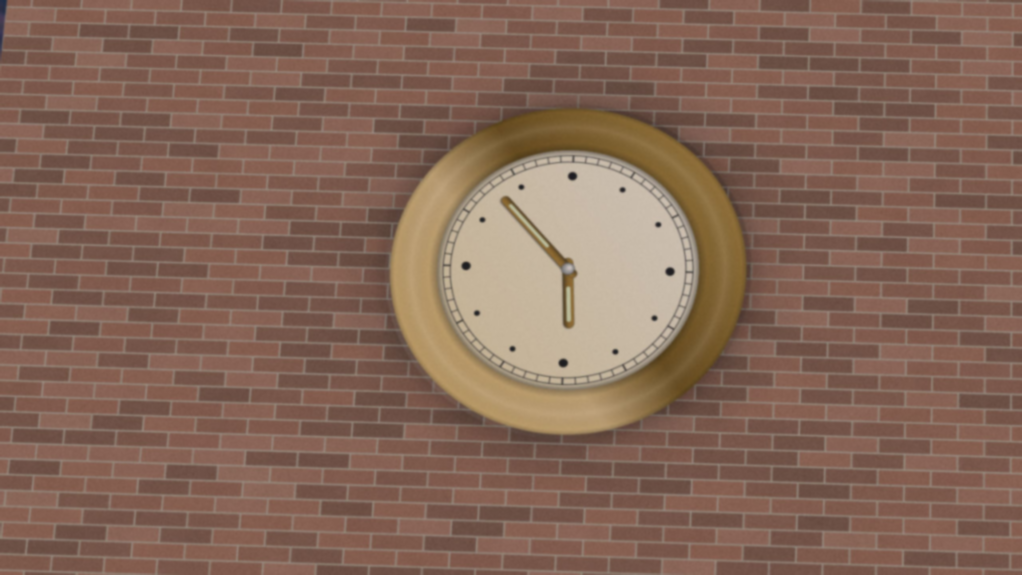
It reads 5 h 53 min
